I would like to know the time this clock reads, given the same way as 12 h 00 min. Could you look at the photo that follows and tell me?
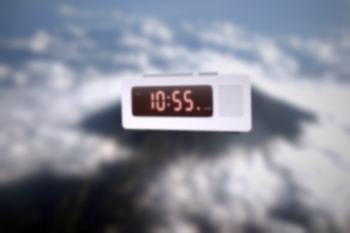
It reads 10 h 55 min
